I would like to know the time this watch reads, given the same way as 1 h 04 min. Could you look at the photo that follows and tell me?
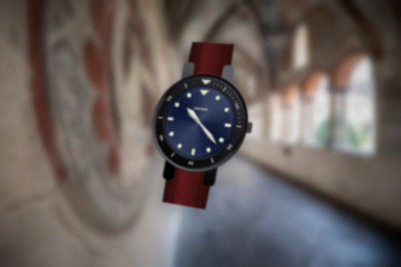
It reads 10 h 22 min
